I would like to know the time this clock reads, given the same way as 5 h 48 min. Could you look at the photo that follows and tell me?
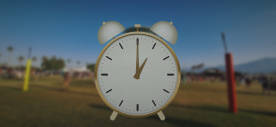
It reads 1 h 00 min
